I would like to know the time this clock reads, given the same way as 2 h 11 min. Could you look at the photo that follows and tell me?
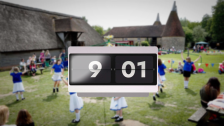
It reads 9 h 01 min
